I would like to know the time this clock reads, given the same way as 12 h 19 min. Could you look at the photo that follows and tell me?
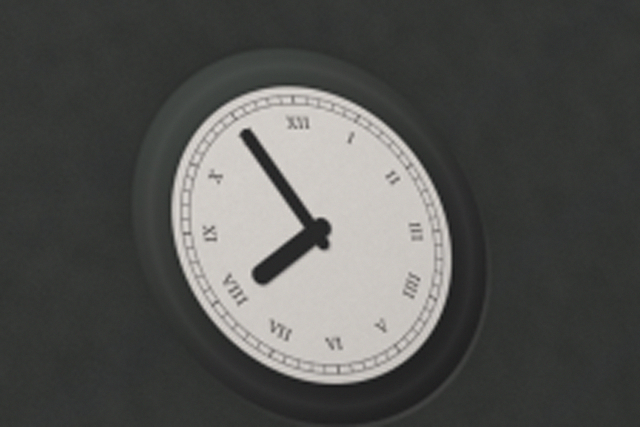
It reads 7 h 55 min
